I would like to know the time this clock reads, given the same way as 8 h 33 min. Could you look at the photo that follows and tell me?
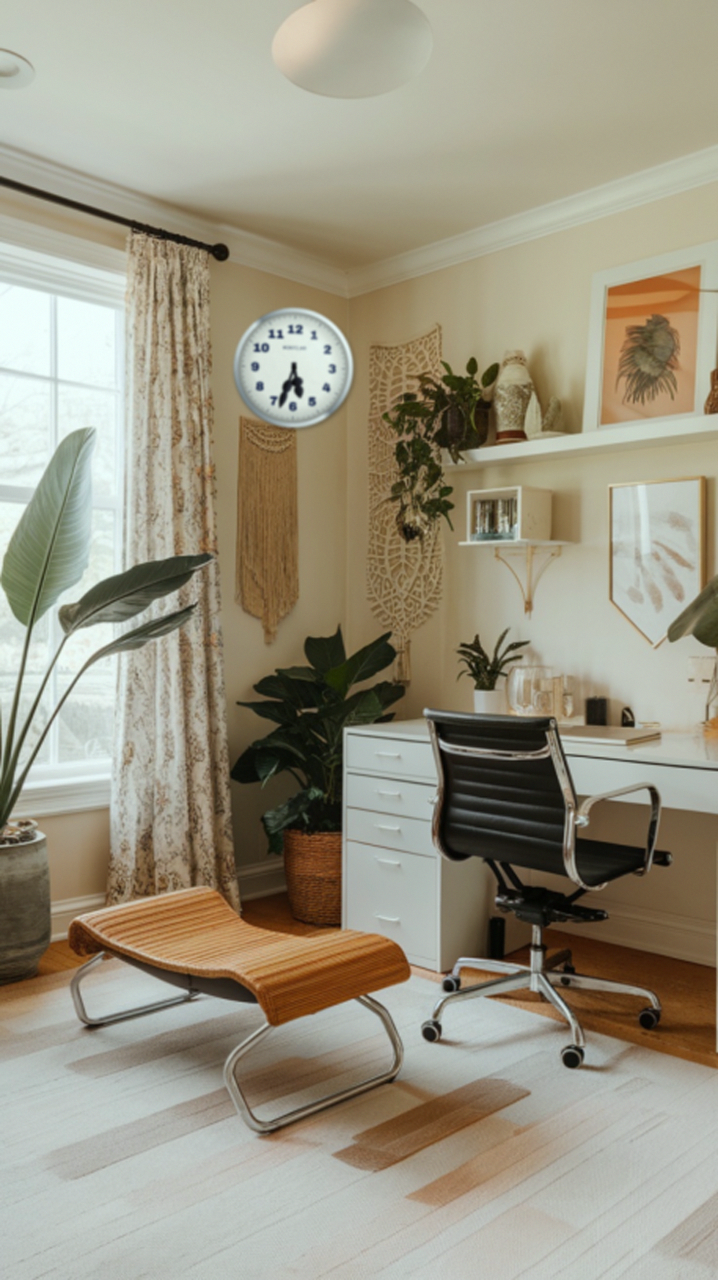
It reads 5 h 33 min
